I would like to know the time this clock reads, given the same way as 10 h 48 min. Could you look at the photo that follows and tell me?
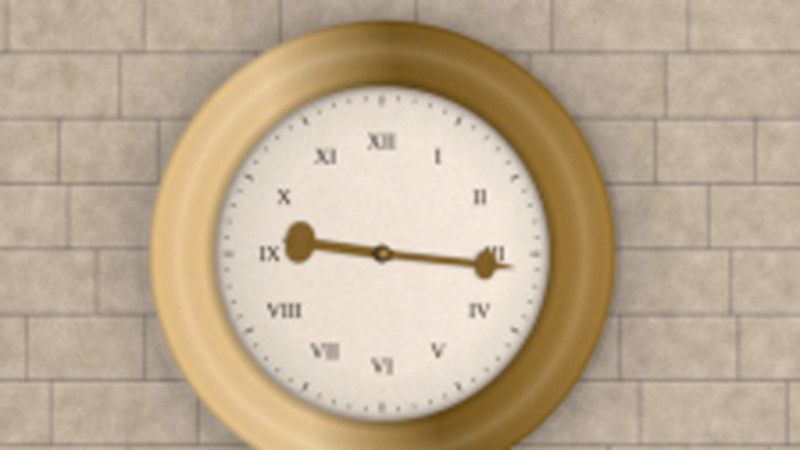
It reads 9 h 16 min
